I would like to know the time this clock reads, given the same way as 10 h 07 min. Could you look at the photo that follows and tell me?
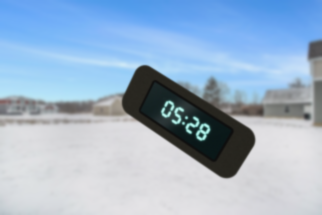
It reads 5 h 28 min
